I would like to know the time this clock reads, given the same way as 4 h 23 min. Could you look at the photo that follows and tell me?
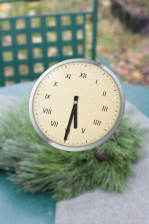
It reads 5 h 30 min
